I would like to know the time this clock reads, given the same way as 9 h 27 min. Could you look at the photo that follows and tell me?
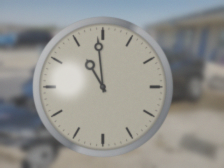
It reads 10 h 59 min
